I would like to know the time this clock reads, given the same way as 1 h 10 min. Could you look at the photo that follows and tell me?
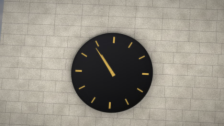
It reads 10 h 54 min
